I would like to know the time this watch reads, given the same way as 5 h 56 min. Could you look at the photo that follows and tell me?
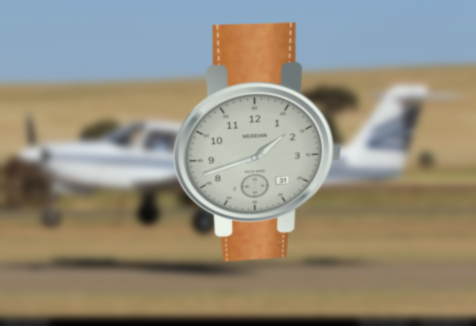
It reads 1 h 42 min
